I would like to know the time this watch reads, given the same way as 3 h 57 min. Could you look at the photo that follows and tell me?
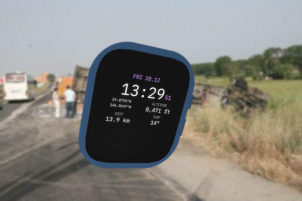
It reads 13 h 29 min
